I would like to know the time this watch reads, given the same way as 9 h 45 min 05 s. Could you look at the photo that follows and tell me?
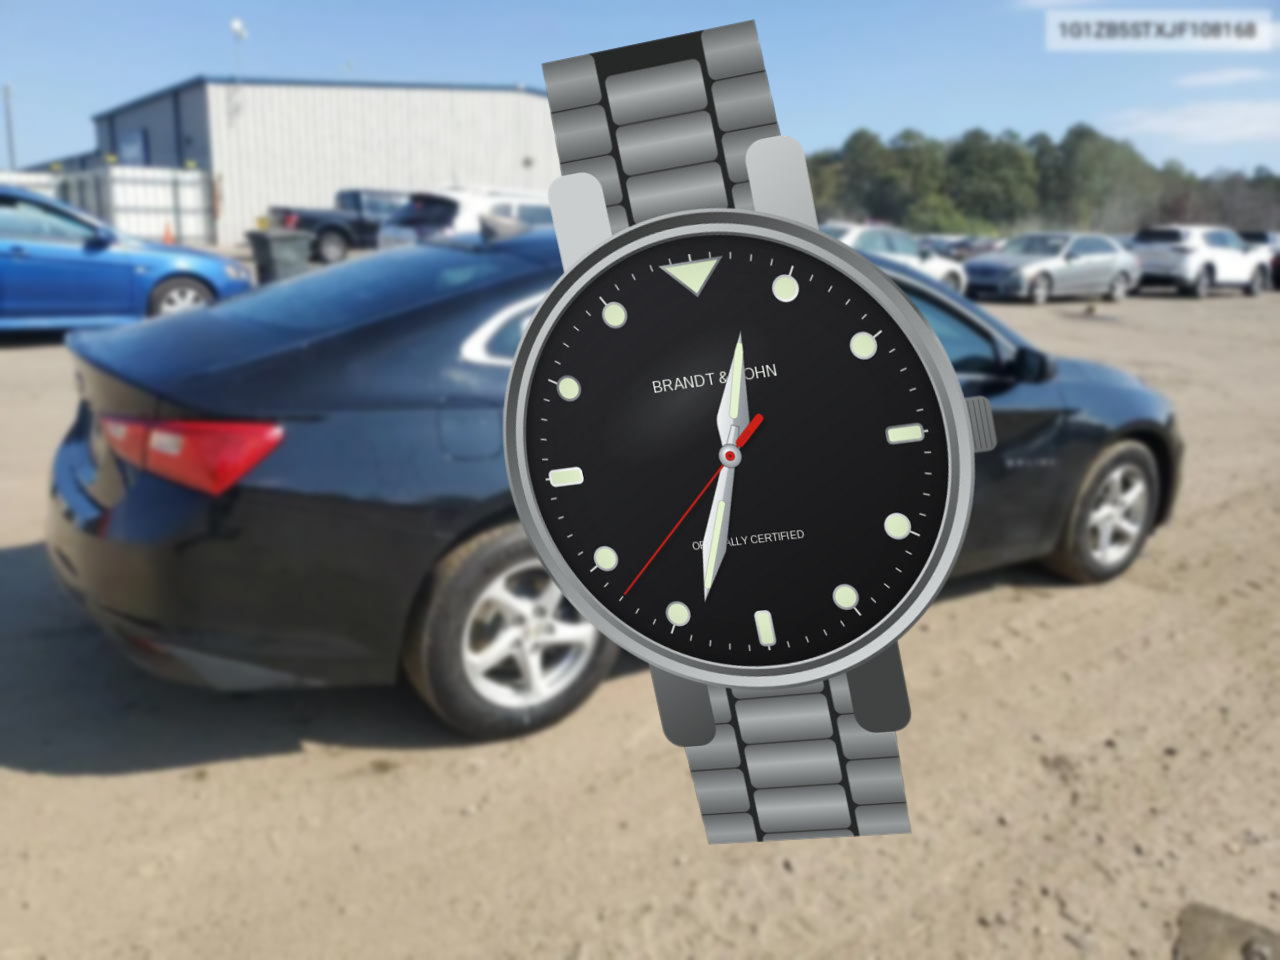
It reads 12 h 33 min 38 s
